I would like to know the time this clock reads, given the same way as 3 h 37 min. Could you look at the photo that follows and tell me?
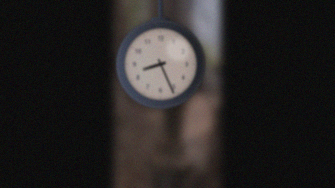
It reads 8 h 26 min
